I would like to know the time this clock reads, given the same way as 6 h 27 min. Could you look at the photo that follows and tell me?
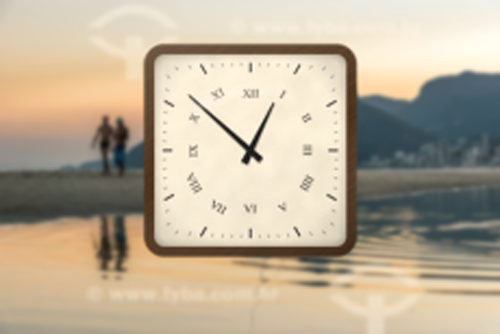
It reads 12 h 52 min
